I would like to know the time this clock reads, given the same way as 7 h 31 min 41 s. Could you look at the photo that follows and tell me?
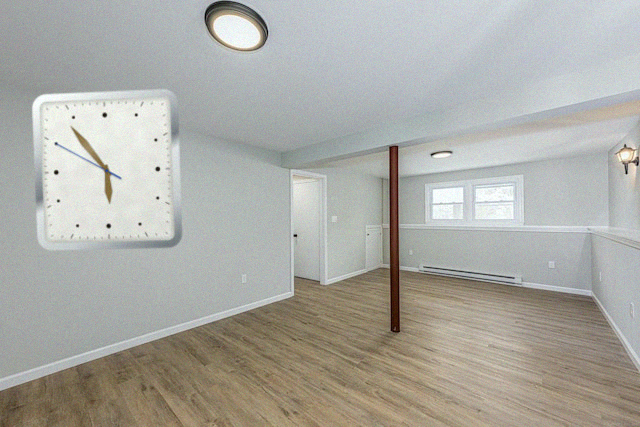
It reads 5 h 53 min 50 s
